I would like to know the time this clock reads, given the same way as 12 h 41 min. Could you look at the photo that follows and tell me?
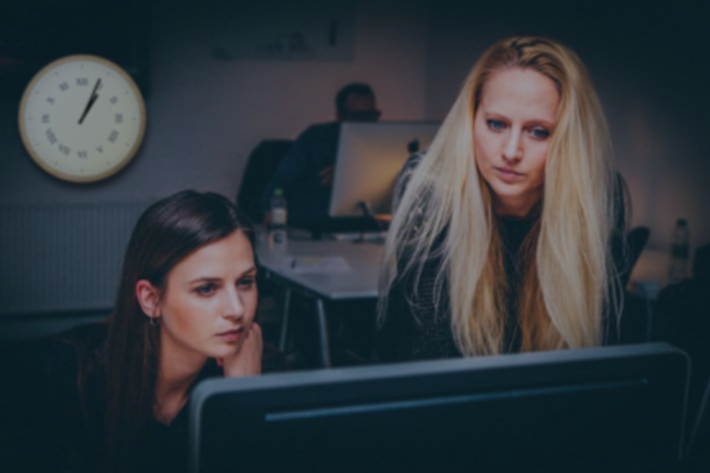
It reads 1 h 04 min
